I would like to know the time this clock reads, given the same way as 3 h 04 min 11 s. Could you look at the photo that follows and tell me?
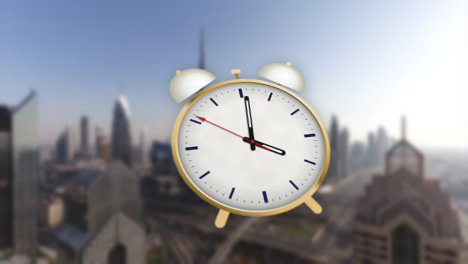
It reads 4 h 00 min 51 s
